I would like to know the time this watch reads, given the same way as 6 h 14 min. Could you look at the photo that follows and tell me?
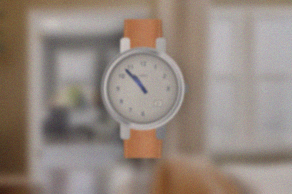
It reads 10 h 53 min
